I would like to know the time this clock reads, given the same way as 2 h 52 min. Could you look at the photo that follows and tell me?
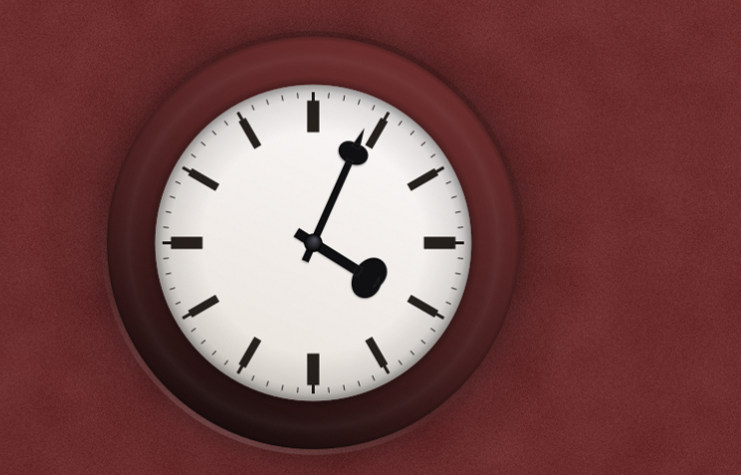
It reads 4 h 04 min
